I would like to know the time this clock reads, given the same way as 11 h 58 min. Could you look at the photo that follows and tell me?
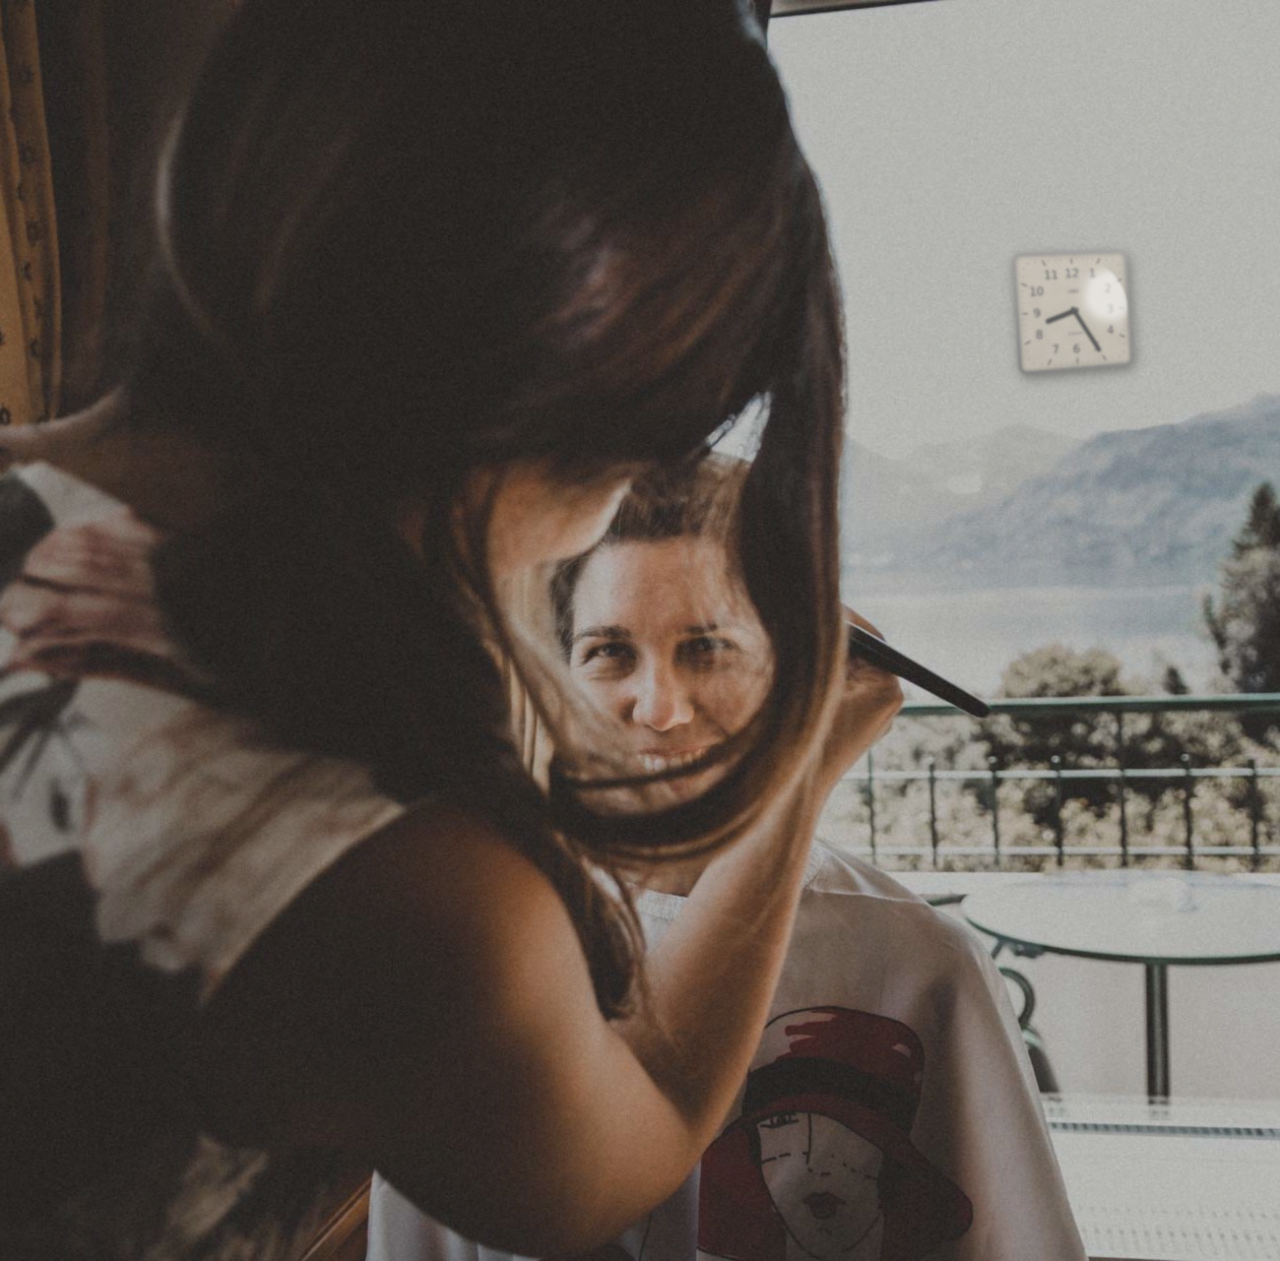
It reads 8 h 25 min
